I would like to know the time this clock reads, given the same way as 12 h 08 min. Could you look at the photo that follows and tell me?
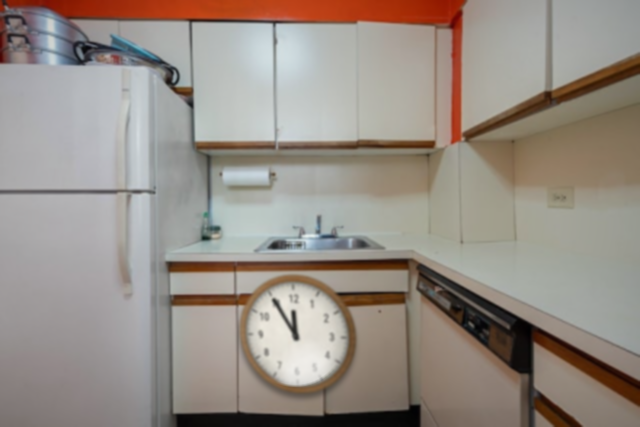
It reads 11 h 55 min
